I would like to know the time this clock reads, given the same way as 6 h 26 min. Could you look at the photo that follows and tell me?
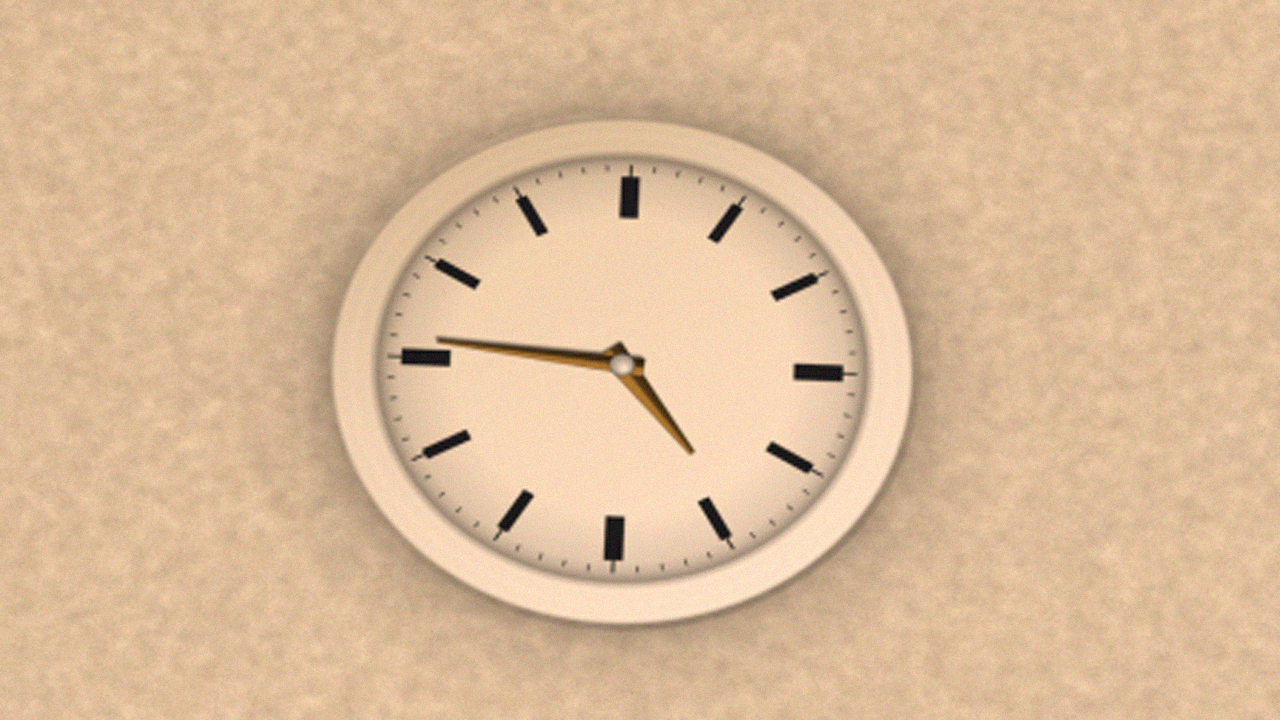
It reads 4 h 46 min
